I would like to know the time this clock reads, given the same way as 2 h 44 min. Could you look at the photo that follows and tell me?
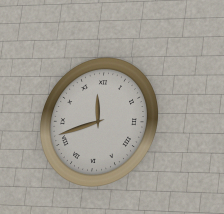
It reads 11 h 42 min
